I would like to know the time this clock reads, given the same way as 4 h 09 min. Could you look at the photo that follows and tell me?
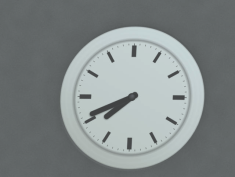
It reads 7 h 41 min
